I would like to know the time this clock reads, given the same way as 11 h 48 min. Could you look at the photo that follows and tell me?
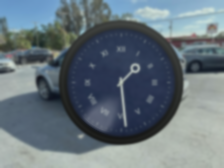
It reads 1 h 29 min
